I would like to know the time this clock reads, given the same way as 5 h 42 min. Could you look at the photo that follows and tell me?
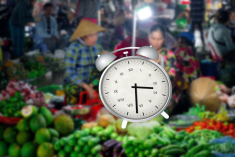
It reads 3 h 32 min
